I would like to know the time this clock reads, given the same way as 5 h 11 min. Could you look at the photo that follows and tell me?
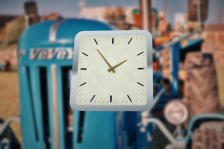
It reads 1 h 54 min
